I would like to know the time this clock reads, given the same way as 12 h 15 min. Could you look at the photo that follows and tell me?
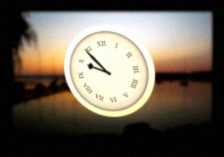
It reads 9 h 54 min
